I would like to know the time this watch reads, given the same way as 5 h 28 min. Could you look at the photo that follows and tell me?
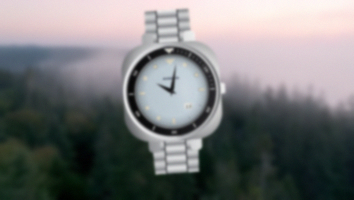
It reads 10 h 02 min
